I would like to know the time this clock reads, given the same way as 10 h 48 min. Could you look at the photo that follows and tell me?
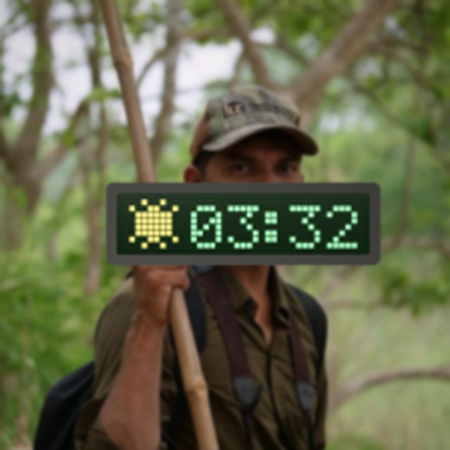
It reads 3 h 32 min
